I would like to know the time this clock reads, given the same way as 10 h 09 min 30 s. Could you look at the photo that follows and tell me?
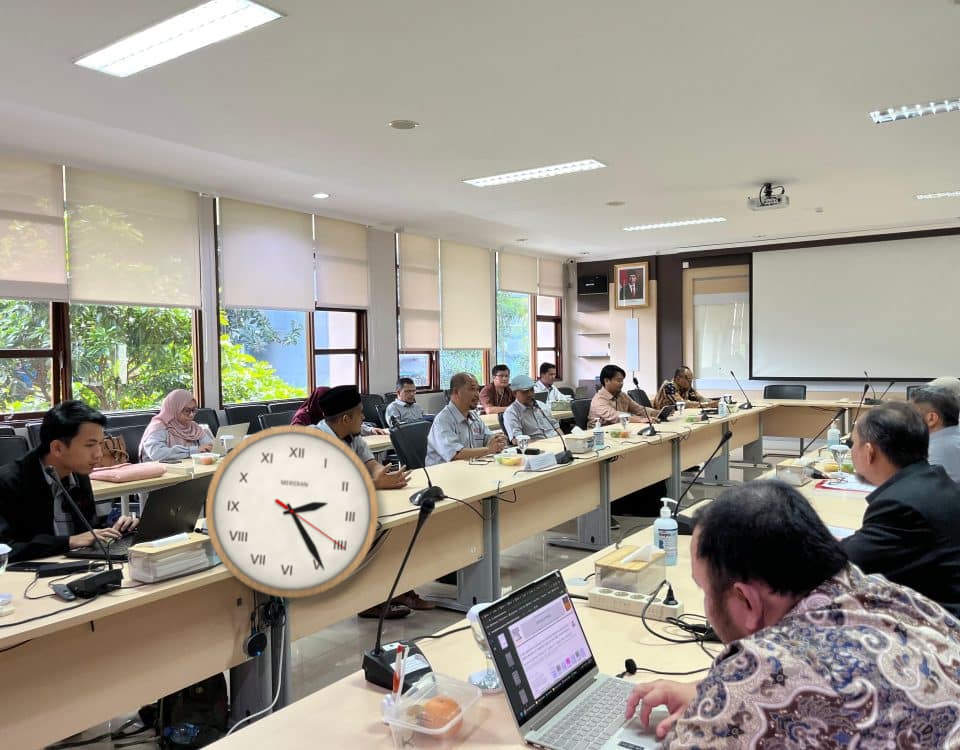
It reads 2 h 24 min 20 s
